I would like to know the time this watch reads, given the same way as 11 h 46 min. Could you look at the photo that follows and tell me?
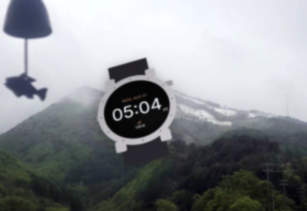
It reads 5 h 04 min
